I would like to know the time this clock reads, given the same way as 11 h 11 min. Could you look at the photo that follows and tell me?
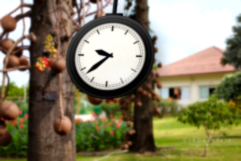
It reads 9 h 38 min
